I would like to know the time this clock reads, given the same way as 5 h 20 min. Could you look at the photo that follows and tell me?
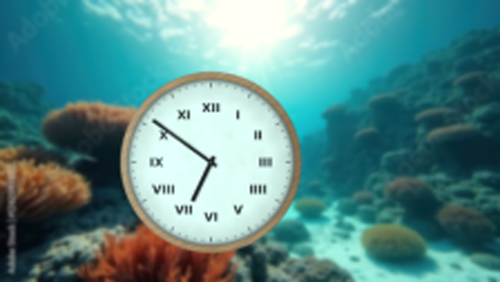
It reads 6 h 51 min
